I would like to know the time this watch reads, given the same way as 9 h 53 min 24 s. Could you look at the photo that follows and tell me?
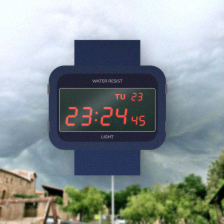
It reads 23 h 24 min 45 s
